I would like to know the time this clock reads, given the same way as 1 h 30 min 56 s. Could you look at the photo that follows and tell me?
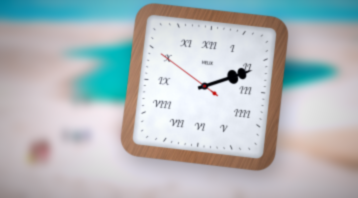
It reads 2 h 10 min 50 s
